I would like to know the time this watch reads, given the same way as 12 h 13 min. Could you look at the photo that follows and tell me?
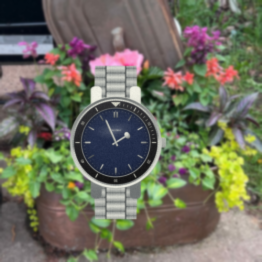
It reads 1 h 56 min
